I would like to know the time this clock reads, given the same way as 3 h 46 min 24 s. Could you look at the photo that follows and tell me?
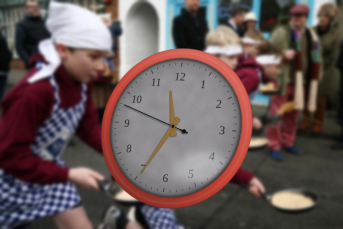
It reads 11 h 34 min 48 s
